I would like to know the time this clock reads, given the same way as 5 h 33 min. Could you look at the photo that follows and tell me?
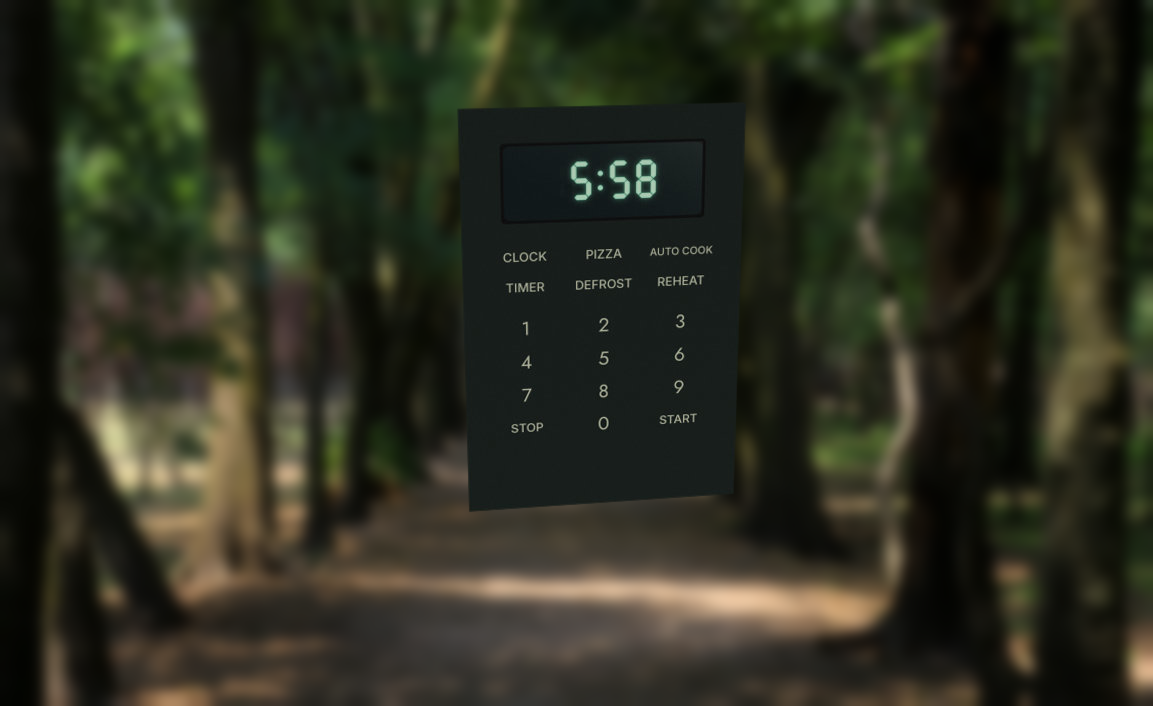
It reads 5 h 58 min
